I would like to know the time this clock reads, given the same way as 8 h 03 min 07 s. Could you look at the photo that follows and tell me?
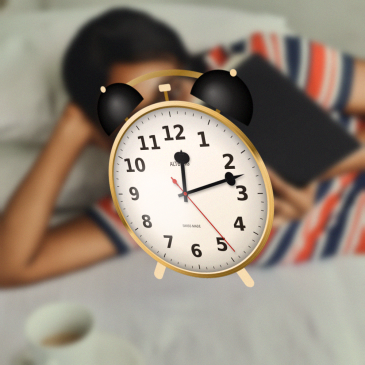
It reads 12 h 12 min 24 s
